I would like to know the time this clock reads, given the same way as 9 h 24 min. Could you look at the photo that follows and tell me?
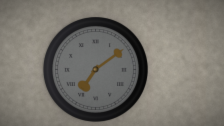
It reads 7 h 09 min
